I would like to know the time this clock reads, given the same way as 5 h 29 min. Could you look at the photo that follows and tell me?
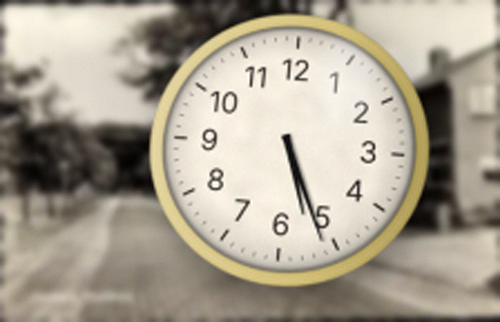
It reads 5 h 26 min
